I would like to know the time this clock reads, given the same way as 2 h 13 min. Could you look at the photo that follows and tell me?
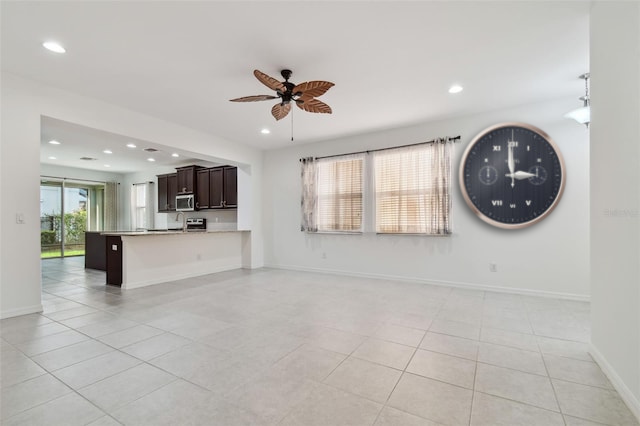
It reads 2 h 59 min
